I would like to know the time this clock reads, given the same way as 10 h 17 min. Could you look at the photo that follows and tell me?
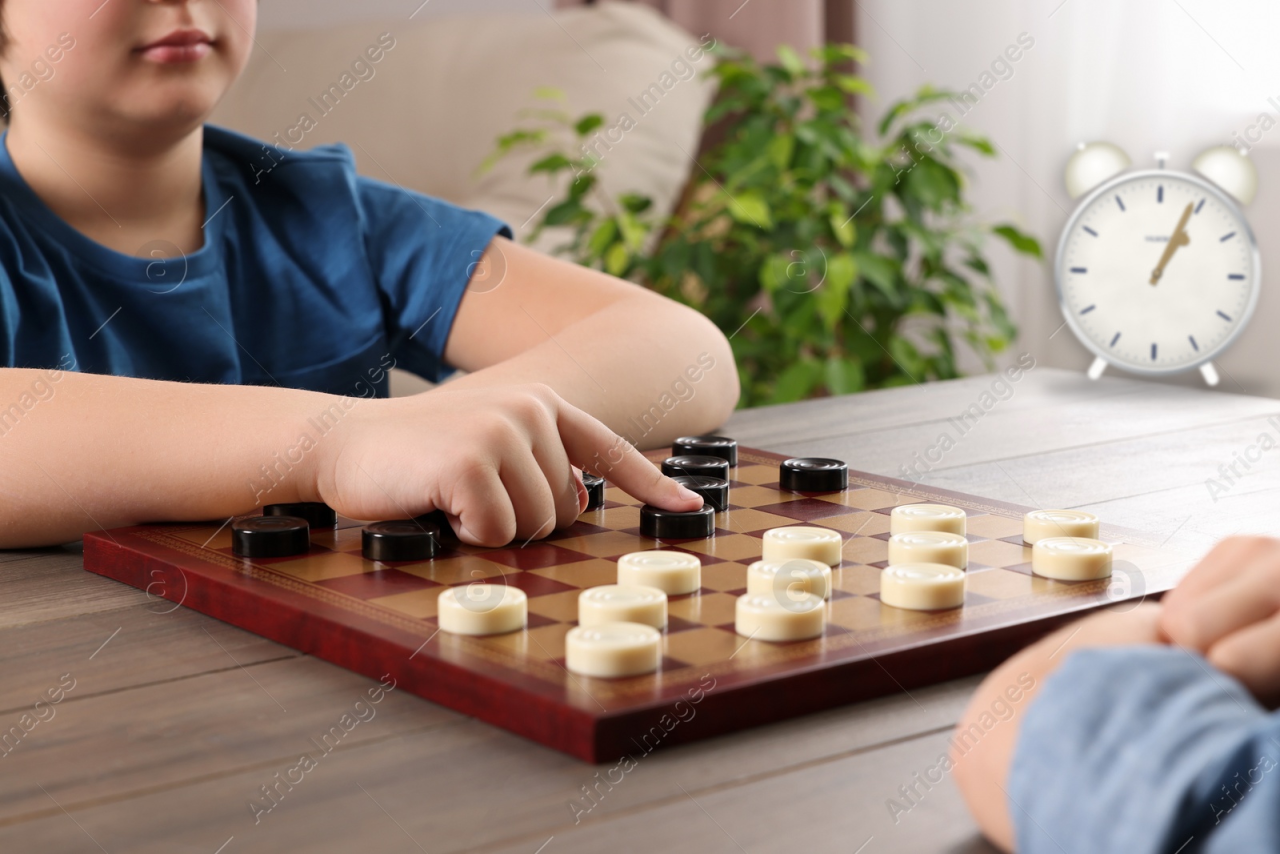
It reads 1 h 04 min
